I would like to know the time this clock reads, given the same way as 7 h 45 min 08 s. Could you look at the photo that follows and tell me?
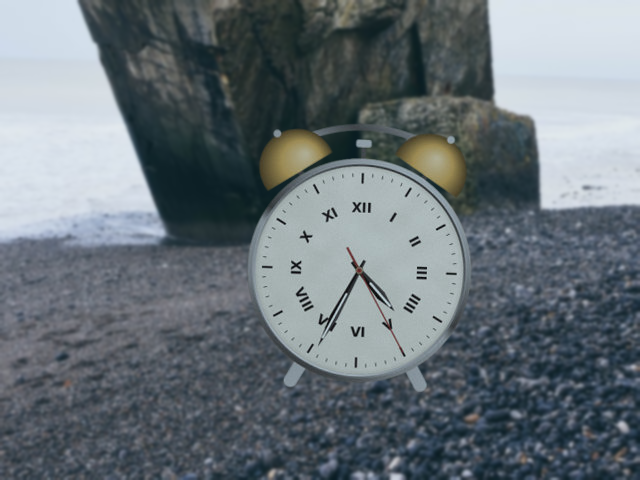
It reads 4 h 34 min 25 s
